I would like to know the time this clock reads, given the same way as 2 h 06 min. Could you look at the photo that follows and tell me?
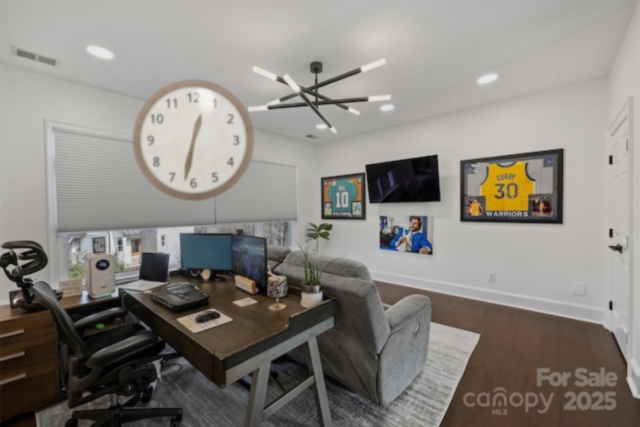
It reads 12 h 32 min
